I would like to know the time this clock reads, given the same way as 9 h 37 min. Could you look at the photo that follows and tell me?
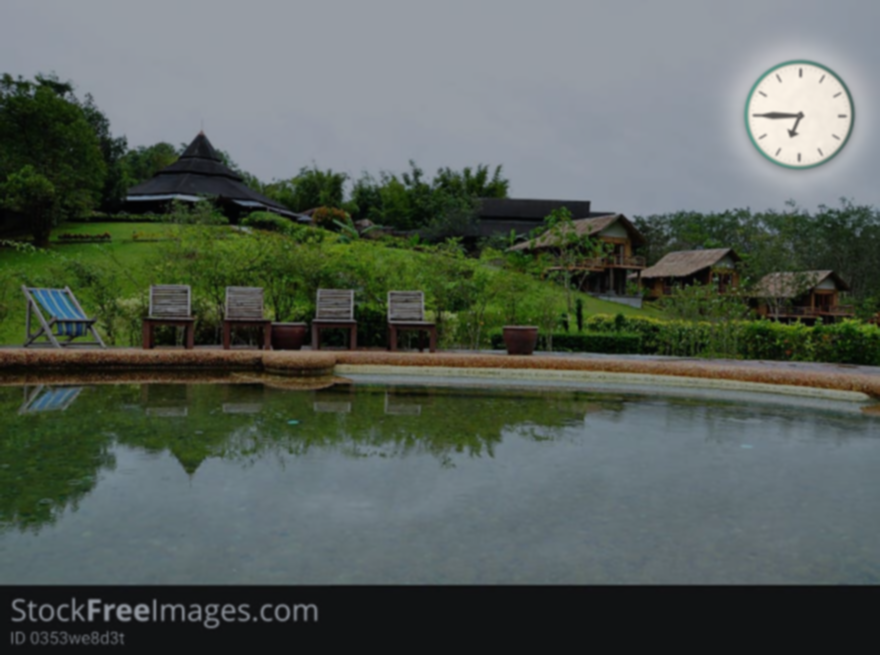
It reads 6 h 45 min
